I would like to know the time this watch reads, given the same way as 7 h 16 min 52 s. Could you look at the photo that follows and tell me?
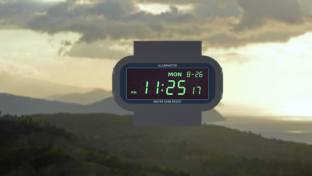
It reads 11 h 25 min 17 s
